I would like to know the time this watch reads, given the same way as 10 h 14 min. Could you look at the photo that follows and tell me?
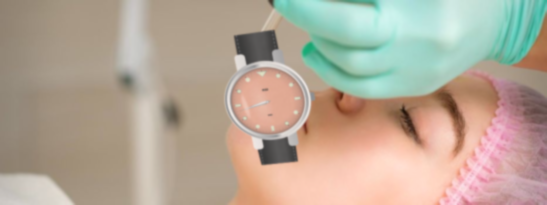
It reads 8 h 43 min
